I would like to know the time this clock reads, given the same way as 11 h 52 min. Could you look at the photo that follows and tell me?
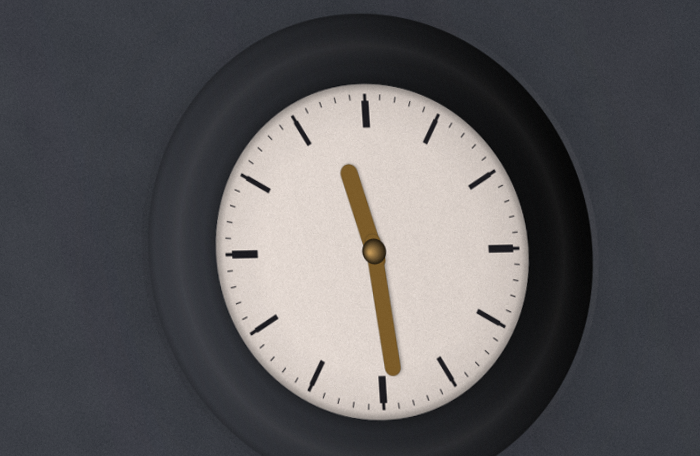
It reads 11 h 29 min
